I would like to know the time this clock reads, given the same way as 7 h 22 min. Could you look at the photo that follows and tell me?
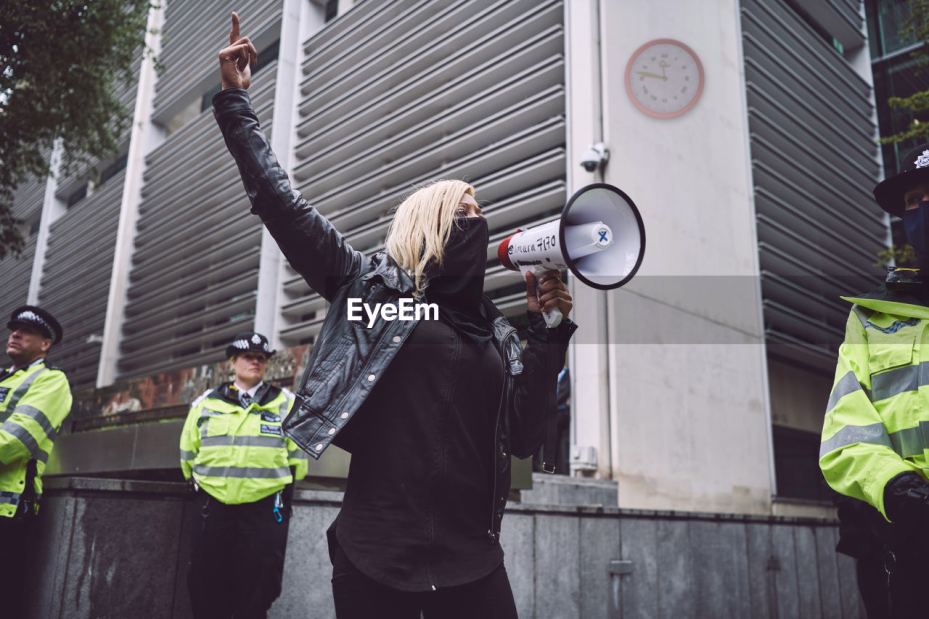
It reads 11 h 47 min
